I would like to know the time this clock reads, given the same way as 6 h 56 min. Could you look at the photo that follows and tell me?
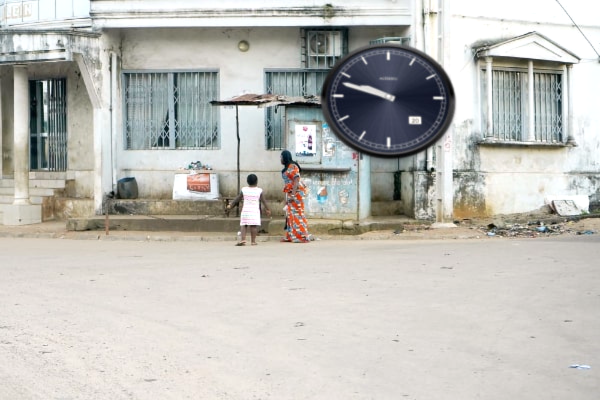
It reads 9 h 48 min
